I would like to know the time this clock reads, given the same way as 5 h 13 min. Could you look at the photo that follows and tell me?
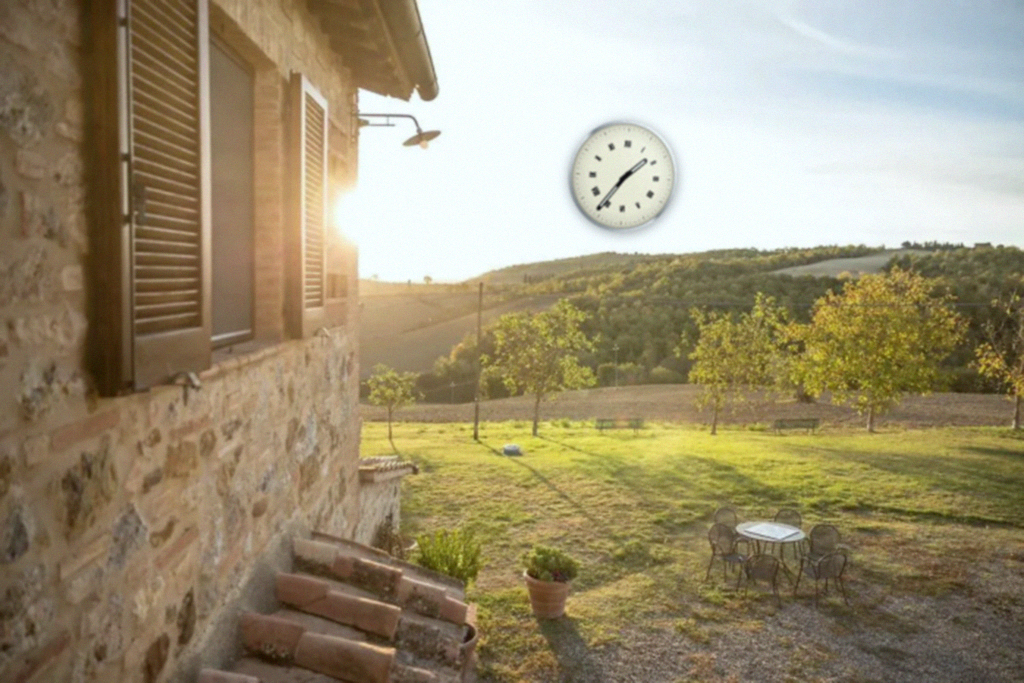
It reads 1 h 36 min
